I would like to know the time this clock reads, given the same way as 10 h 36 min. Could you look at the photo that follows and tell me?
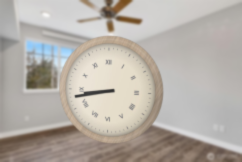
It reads 8 h 43 min
